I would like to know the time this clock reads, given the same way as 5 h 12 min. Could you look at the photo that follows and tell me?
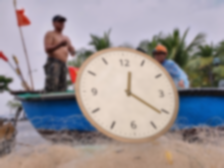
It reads 12 h 21 min
